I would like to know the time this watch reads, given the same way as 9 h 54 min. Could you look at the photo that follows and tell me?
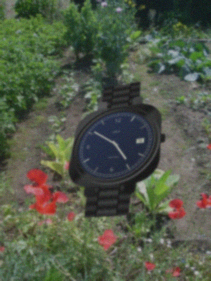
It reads 4 h 51 min
